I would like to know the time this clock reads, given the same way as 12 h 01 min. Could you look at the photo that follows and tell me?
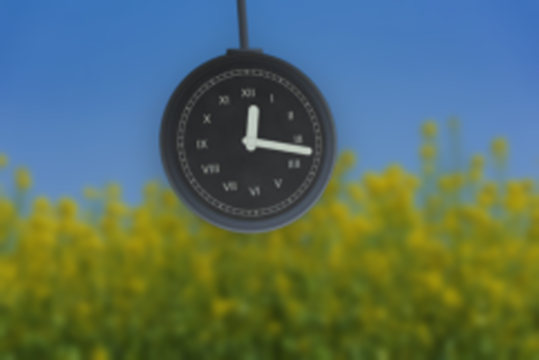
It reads 12 h 17 min
